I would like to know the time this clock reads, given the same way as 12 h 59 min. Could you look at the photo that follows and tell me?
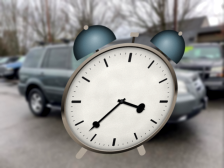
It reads 3 h 37 min
